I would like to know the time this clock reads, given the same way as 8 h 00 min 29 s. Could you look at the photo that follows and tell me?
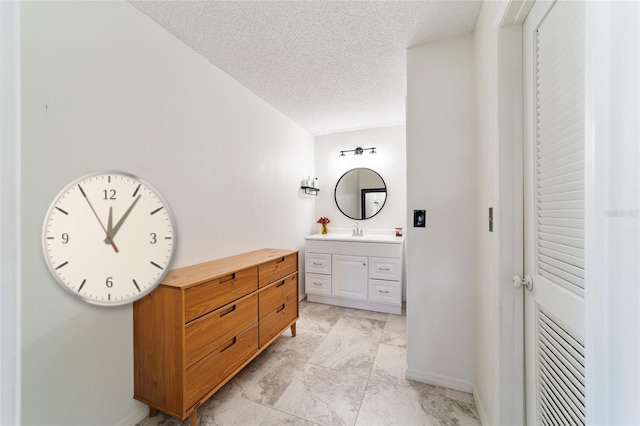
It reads 12 h 05 min 55 s
